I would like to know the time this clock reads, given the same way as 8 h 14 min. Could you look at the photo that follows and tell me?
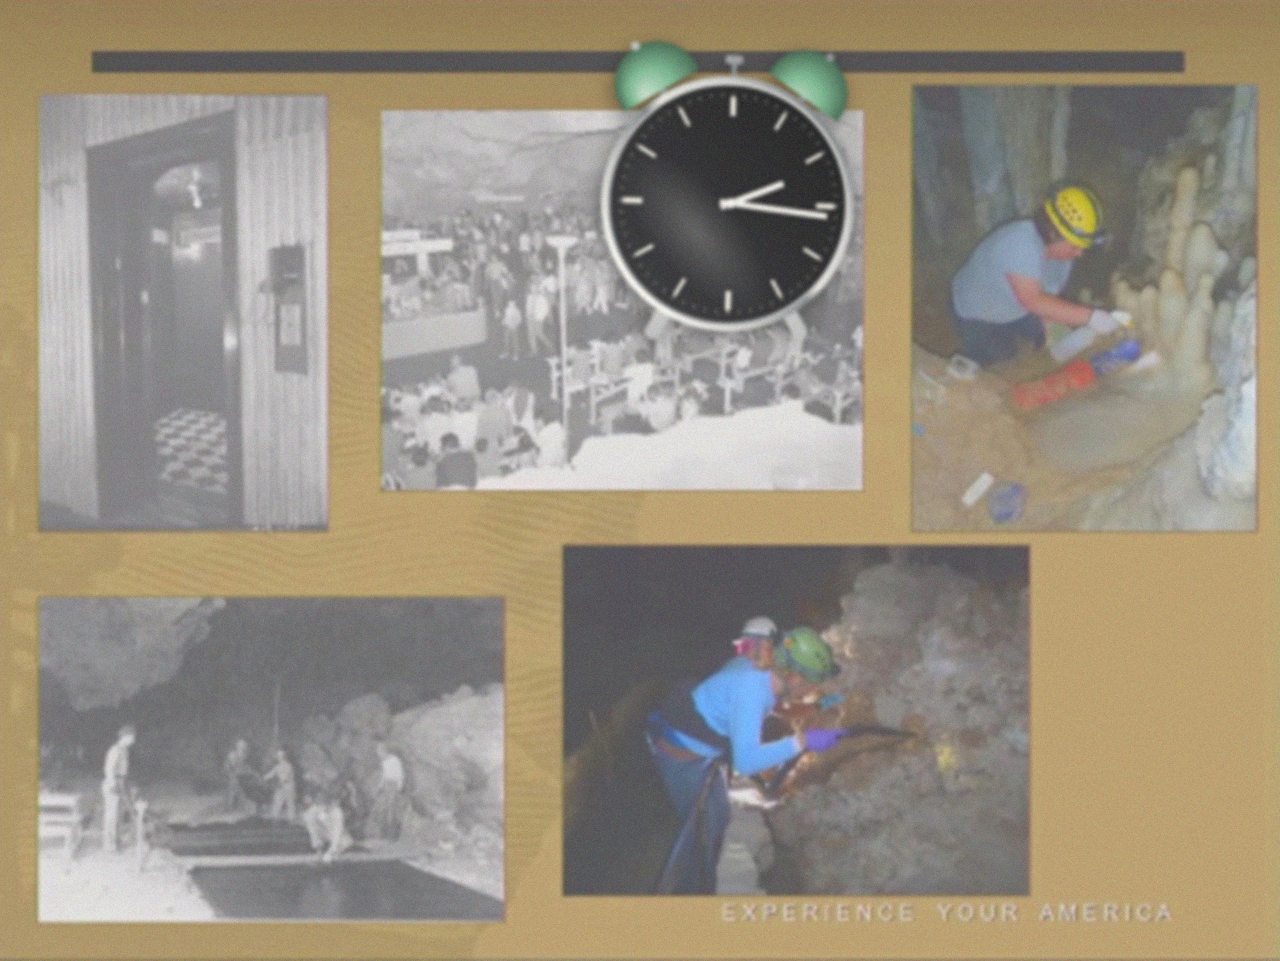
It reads 2 h 16 min
